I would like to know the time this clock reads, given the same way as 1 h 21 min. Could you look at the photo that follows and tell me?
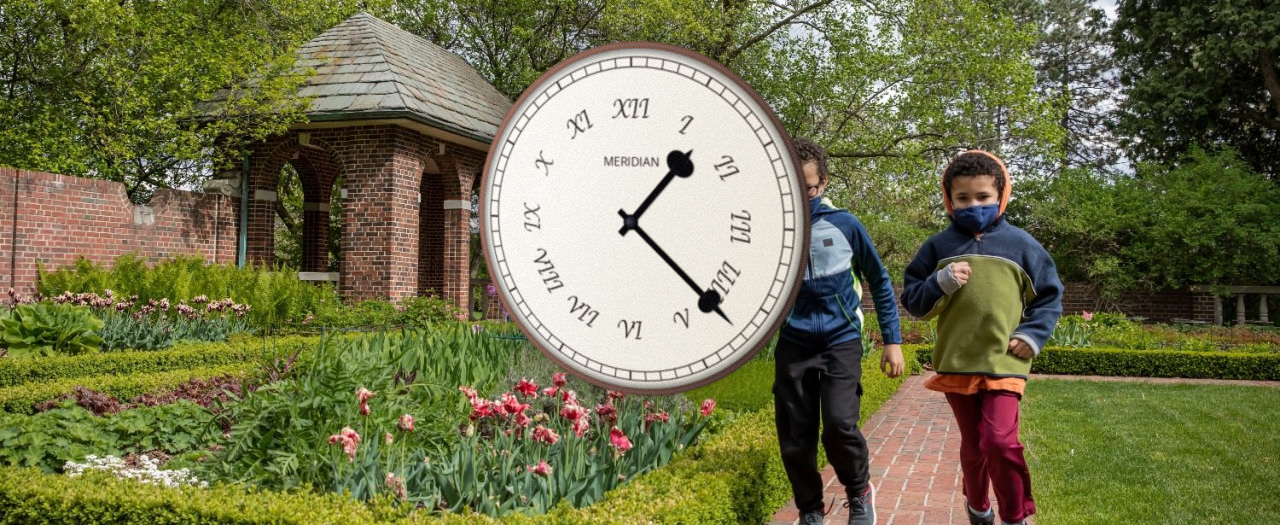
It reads 1 h 22 min
